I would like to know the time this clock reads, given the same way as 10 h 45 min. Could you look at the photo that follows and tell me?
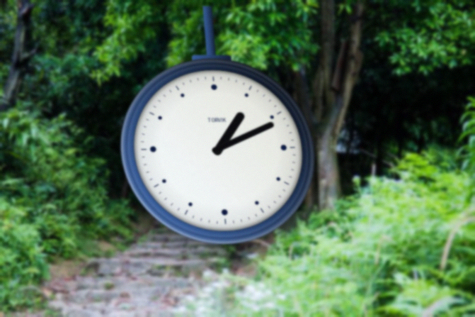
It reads 1 h 11 min
